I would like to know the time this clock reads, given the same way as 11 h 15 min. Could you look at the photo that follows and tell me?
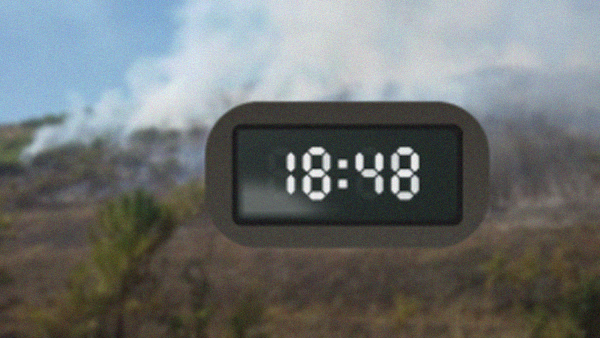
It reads 18 h 48 min
